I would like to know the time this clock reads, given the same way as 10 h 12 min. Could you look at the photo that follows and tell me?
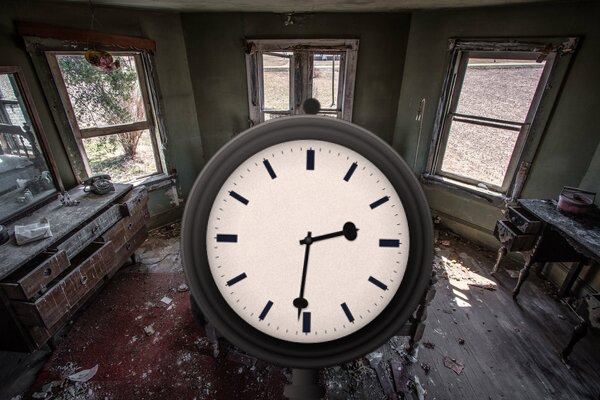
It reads 2 h 31 min
